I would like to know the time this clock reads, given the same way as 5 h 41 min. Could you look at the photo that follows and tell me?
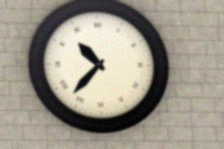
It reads 10 h 37 min
